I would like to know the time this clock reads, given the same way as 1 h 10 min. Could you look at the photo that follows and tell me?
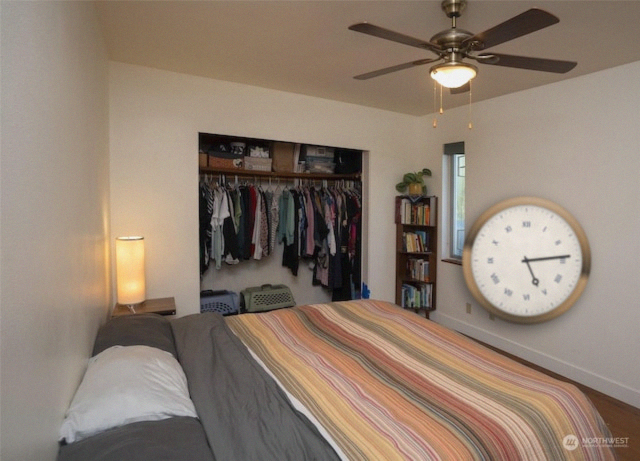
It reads 5 h 14 min
